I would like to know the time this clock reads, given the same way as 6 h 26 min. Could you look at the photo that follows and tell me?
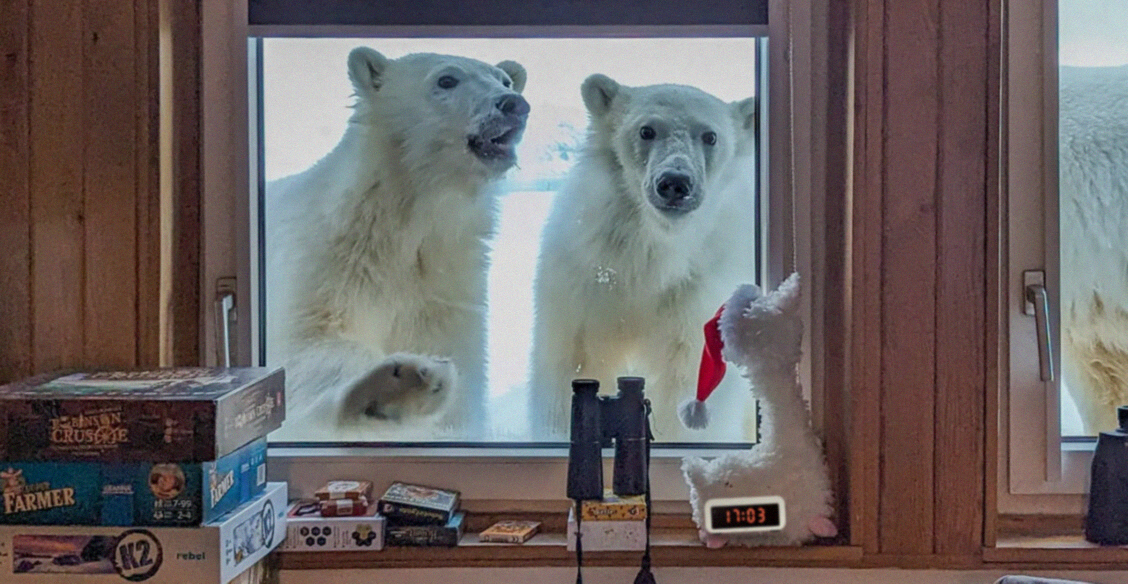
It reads 17 h 03 min
